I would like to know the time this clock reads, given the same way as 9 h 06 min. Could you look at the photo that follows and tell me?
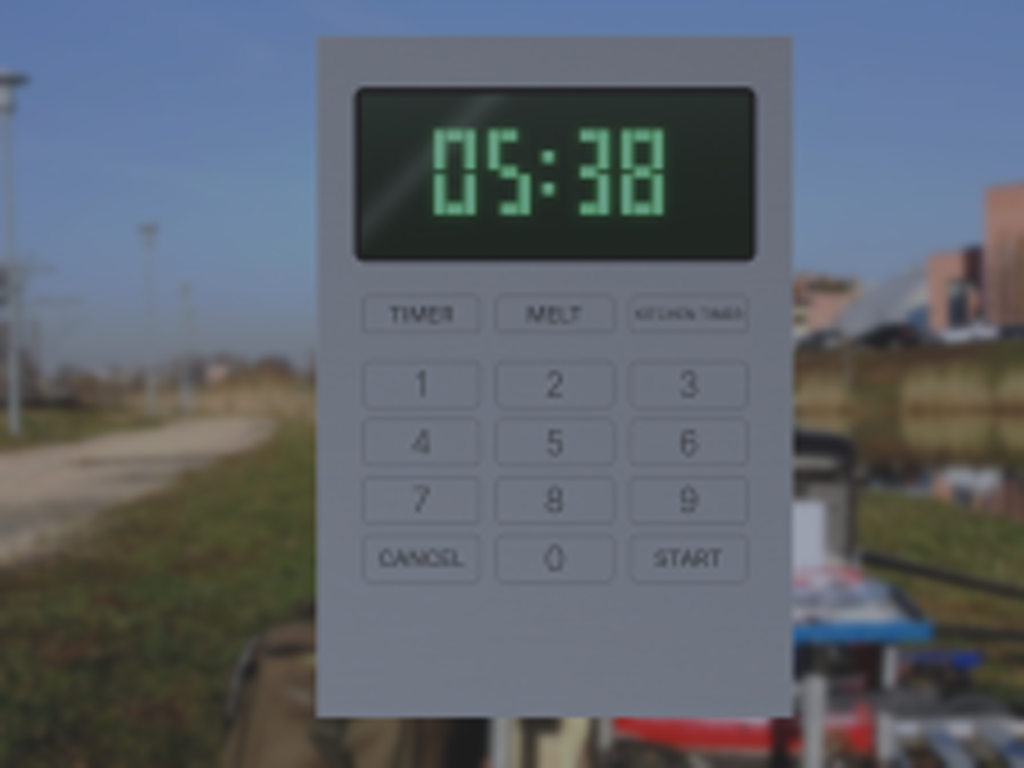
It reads 5 h 38 min
